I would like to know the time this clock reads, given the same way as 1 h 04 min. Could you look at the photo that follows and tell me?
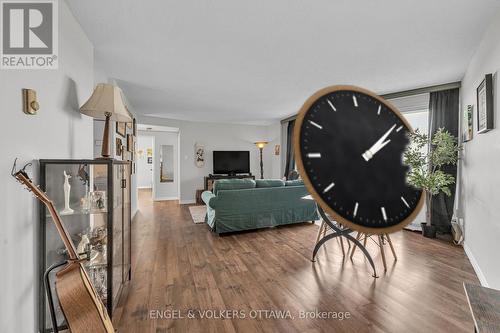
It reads 2 h 09 min
